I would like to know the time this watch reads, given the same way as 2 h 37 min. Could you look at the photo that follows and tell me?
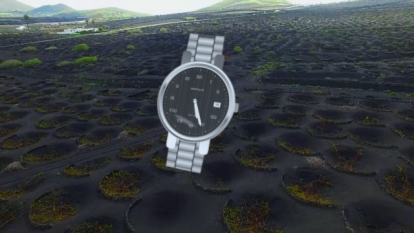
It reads 5 h 26 min
